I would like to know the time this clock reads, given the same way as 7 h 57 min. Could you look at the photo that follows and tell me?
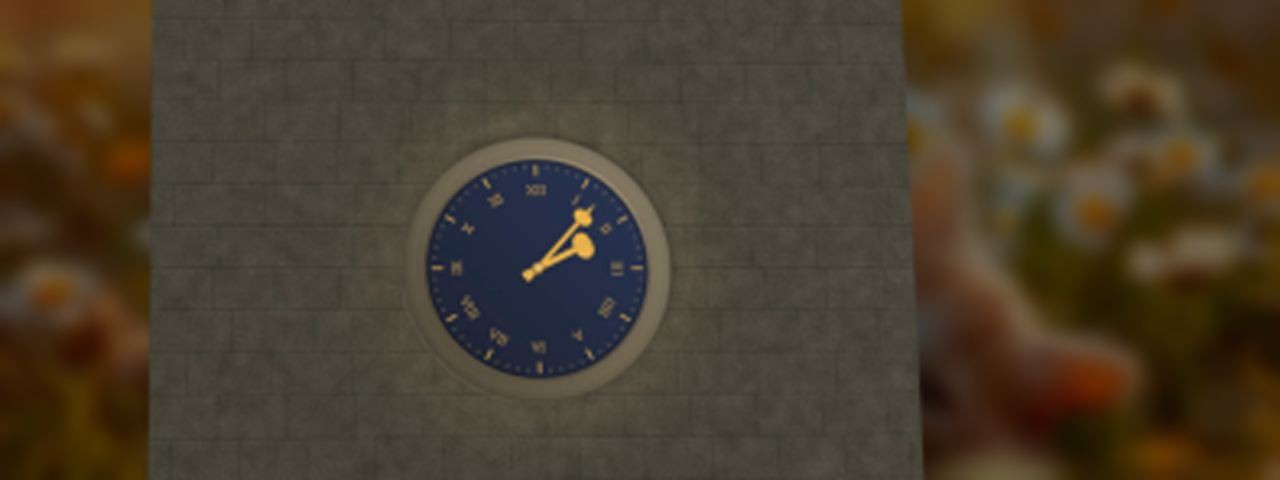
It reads 2 h 07 min
